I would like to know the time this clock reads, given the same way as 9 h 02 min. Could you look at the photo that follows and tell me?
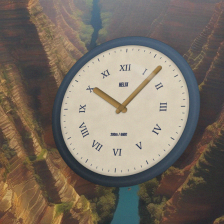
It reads 10 h 07 min
